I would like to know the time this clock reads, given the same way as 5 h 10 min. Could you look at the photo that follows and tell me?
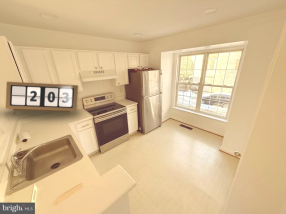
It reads 2 h 03 min
